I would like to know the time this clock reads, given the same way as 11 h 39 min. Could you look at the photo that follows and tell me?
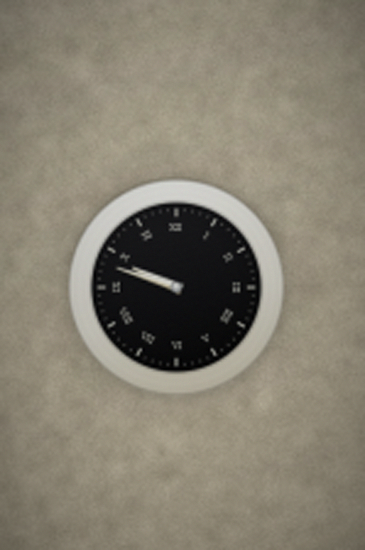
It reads 9 h 48 min
